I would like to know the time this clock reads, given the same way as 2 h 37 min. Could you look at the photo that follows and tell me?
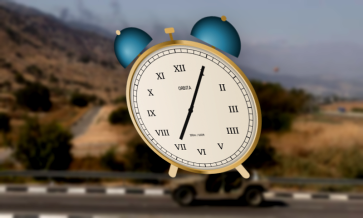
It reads 7 h 05 min
